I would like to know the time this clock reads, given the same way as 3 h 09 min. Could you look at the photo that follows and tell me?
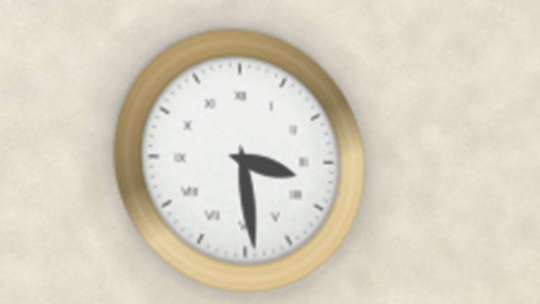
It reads 3 h 29 min
